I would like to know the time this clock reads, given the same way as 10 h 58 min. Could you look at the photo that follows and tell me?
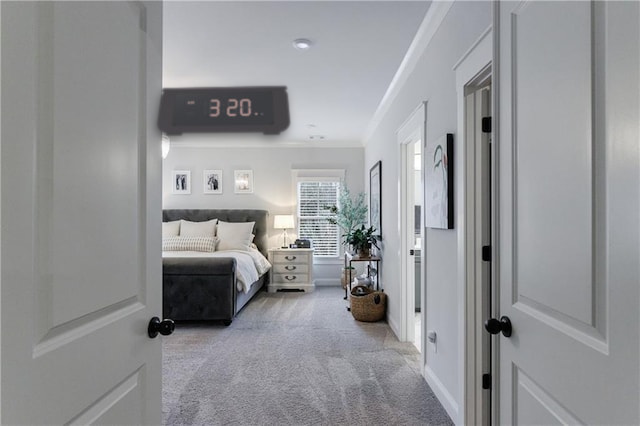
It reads 3 h 20 min
